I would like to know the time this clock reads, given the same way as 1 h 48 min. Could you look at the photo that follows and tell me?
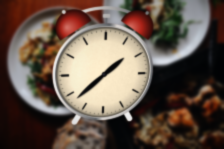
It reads 1 h 38 min
